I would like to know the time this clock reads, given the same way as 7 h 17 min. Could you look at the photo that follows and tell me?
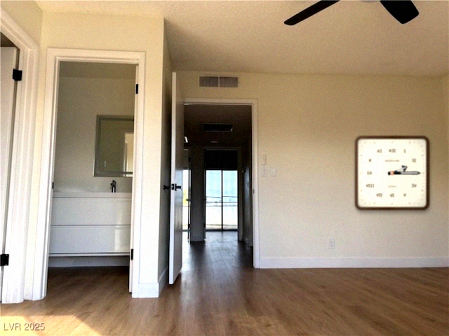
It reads 2 h 15 min
